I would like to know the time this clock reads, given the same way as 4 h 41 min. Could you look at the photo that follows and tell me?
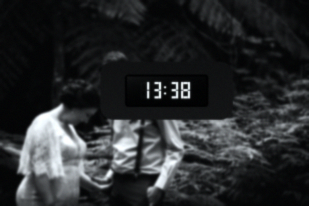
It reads 13 h 38 min
